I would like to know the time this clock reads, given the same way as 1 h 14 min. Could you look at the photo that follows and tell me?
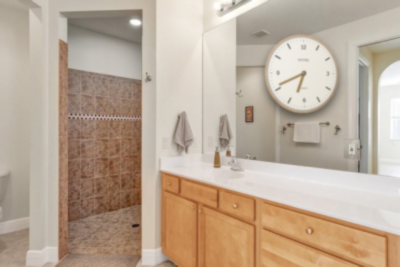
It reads 6 h 41 min
